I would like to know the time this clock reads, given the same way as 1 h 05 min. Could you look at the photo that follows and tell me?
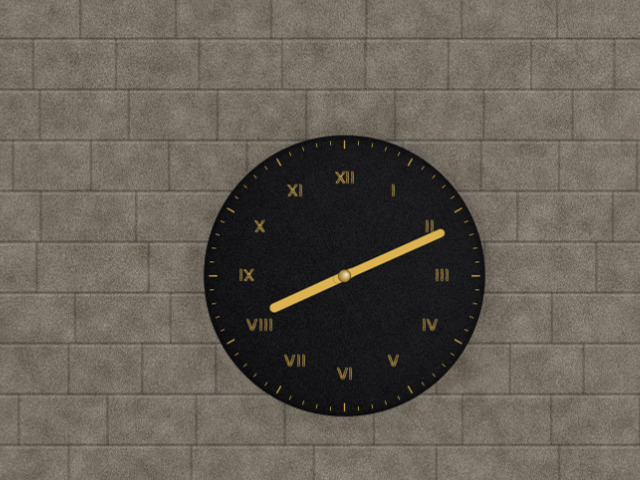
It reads 8 h 11 min
